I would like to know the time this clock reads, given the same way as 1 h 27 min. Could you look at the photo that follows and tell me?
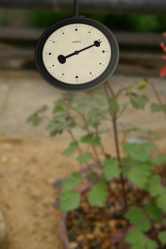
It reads 8 h 11 min
